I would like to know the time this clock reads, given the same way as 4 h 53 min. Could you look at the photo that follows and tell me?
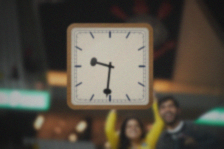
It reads 9 h 31 min
